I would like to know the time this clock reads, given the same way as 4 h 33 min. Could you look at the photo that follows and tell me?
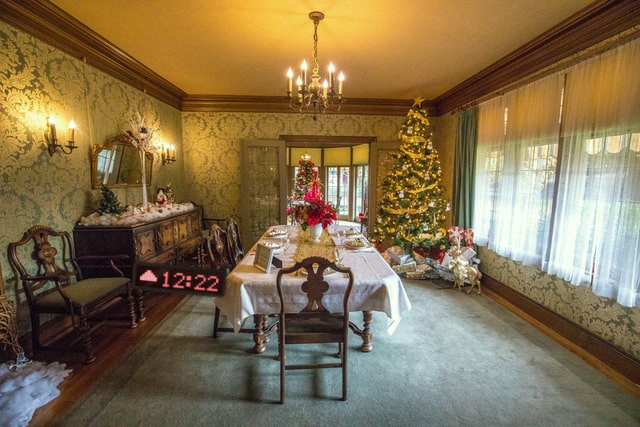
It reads 12 h 22 min
